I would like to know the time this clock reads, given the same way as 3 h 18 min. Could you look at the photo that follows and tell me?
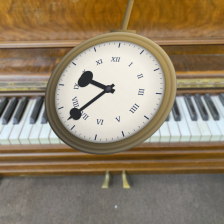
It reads 9 h 37 min
